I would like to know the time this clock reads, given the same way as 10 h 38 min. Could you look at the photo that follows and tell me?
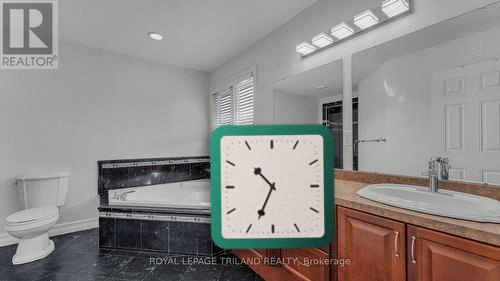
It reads 10 h 34 min
